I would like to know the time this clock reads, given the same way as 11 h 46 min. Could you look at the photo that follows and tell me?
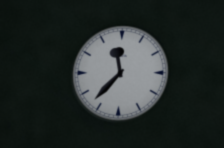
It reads 11 h 37 min
